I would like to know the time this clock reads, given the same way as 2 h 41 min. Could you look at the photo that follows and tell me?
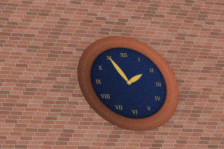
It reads 1 h 55 min
